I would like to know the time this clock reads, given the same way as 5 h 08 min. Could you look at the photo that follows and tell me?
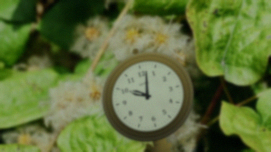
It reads 10 h 02 min
